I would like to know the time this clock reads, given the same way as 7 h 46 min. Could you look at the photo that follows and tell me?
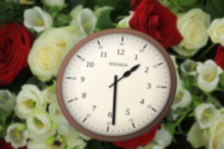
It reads 1 h 29 min
